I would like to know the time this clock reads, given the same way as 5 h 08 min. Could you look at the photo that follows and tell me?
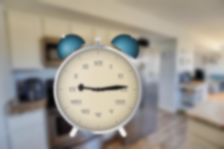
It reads 9 h 14 min
